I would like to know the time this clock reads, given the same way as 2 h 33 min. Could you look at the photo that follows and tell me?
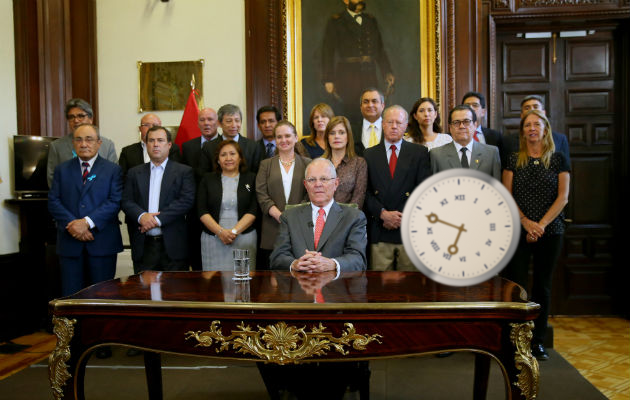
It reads 6 h 49 min
